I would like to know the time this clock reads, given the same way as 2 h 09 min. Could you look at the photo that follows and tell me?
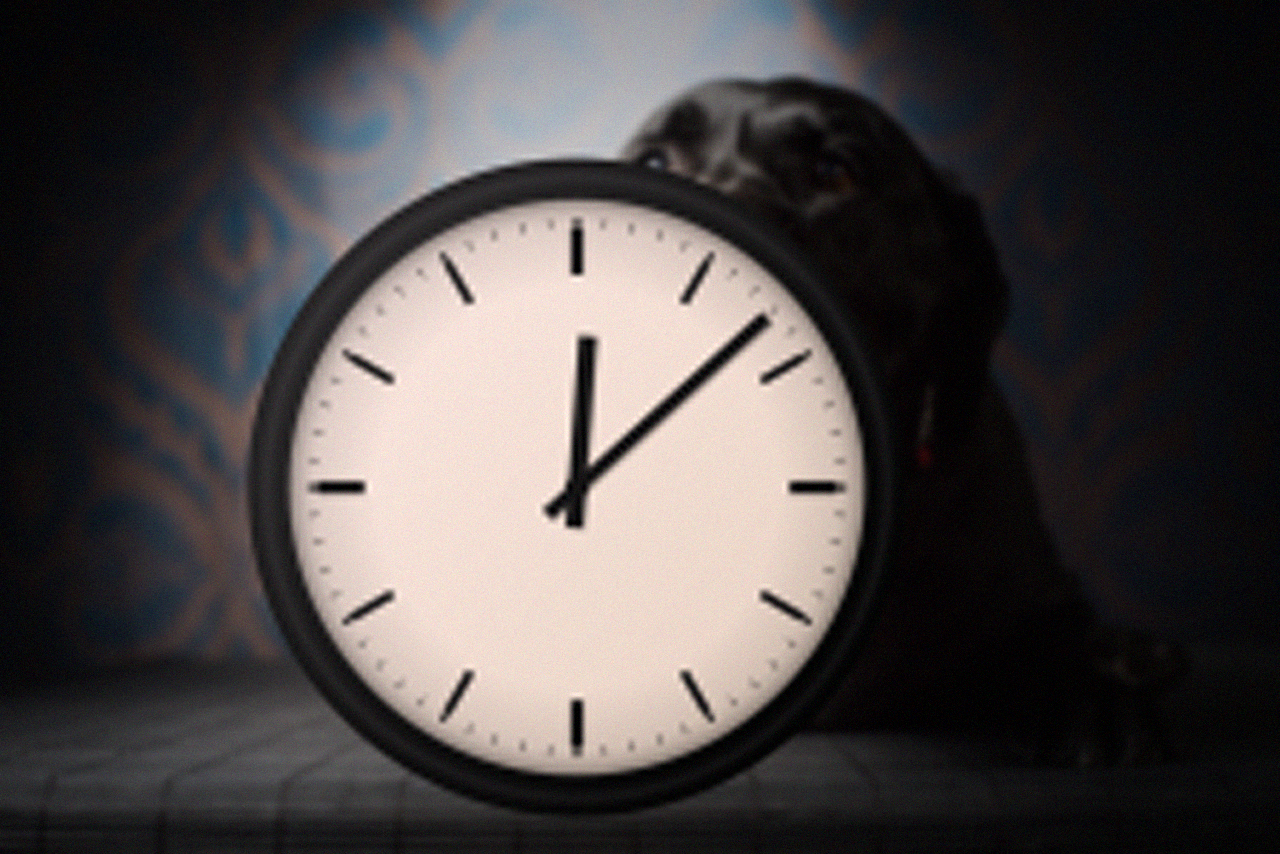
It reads 12 h 08 min
